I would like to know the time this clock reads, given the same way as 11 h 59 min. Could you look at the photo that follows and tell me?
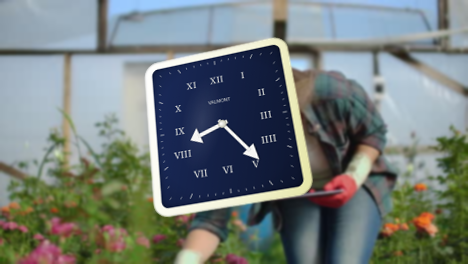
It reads 8 h 24 min
